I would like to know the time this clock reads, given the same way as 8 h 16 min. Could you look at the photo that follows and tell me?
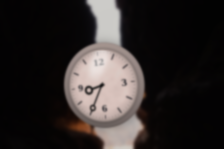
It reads 8 h 35 min
